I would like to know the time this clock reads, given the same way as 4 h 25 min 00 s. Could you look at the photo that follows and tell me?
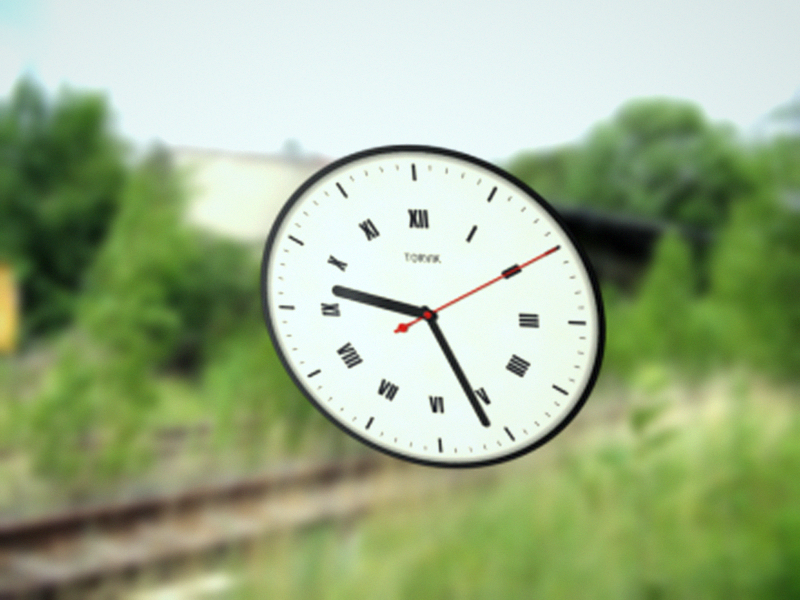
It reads 9 h 26 min 10 s
